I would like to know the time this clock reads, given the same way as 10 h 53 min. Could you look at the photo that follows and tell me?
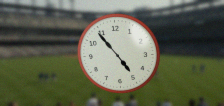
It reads 4 h 54 min
